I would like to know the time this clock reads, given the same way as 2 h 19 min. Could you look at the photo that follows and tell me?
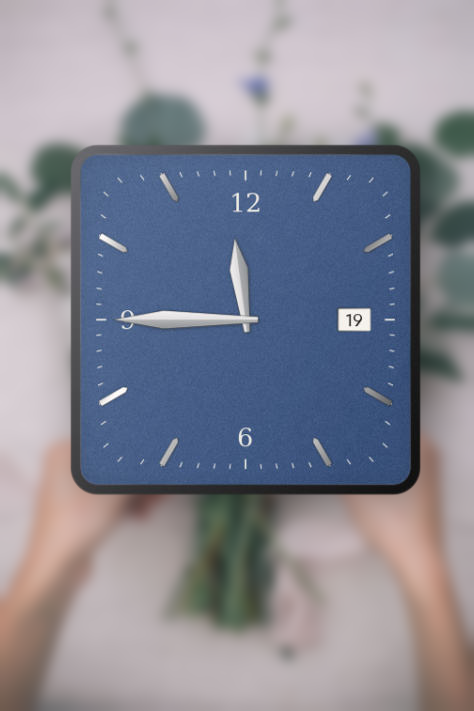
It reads 11 h 45 min
